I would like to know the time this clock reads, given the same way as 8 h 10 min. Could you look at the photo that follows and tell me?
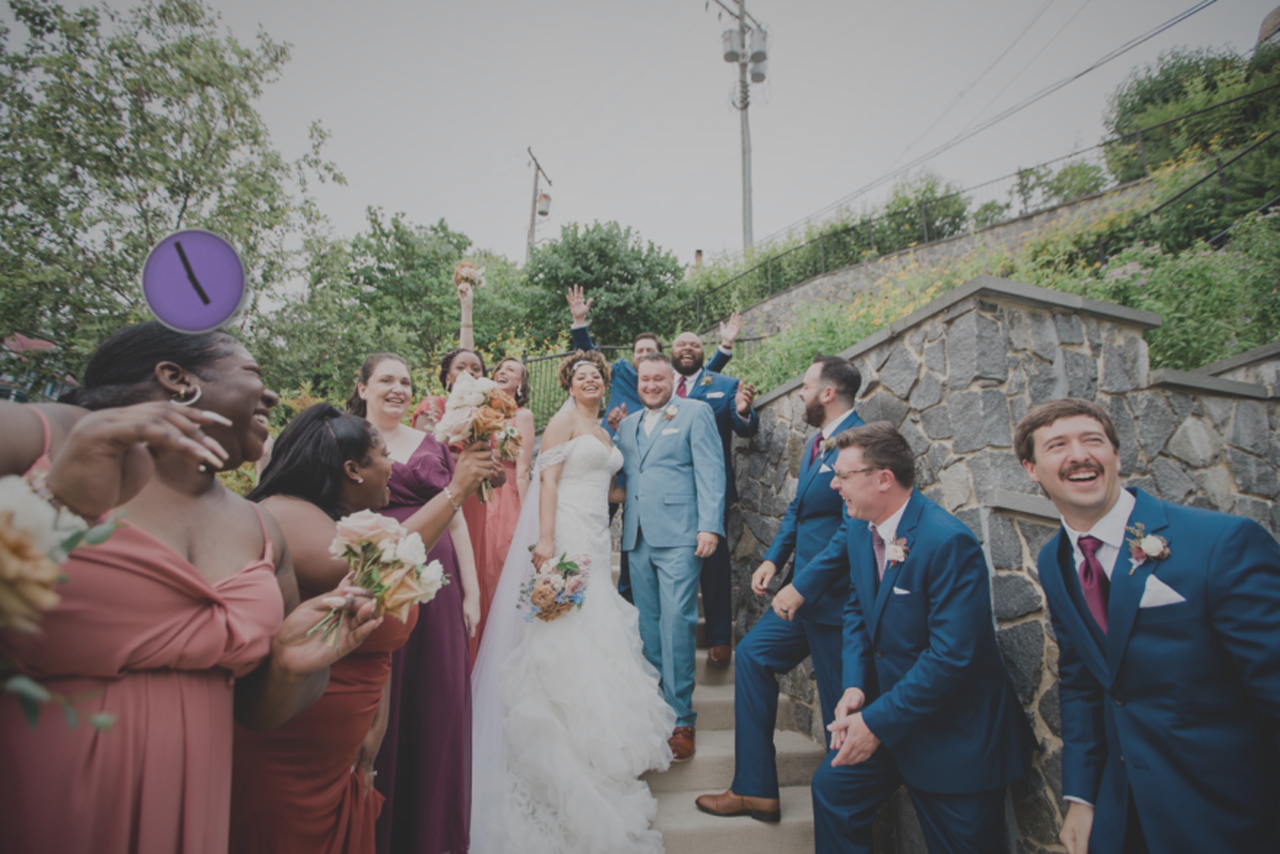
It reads 4 h 56 min
